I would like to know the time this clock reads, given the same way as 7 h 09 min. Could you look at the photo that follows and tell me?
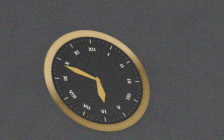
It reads 5 h 49 min
